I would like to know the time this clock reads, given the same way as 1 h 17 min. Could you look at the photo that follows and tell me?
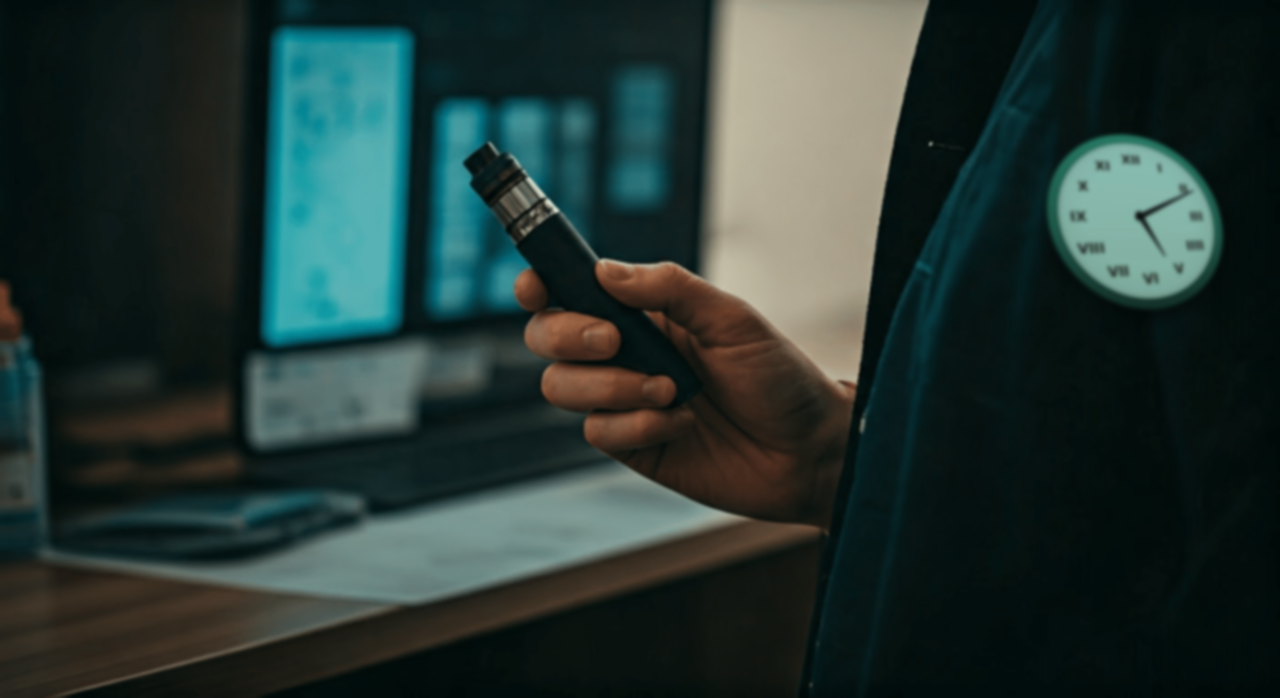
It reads 5 h 11 min
